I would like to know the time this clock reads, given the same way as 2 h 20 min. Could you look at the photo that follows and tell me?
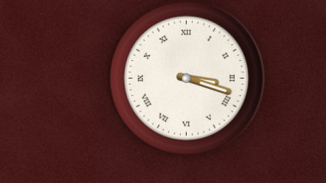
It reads 3 h 18 min
